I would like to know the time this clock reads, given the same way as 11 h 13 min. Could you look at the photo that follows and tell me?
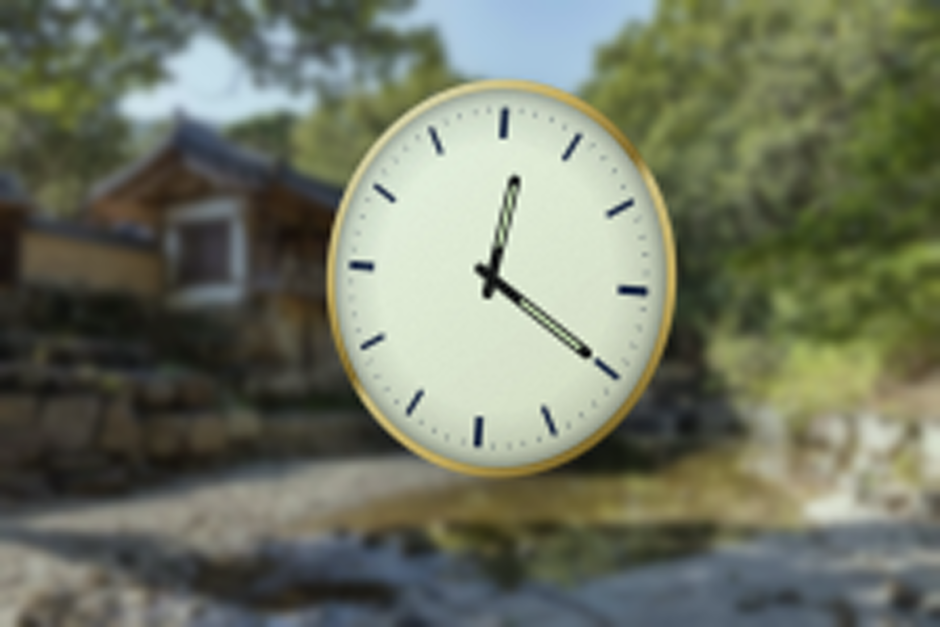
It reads 12 h 20 min
